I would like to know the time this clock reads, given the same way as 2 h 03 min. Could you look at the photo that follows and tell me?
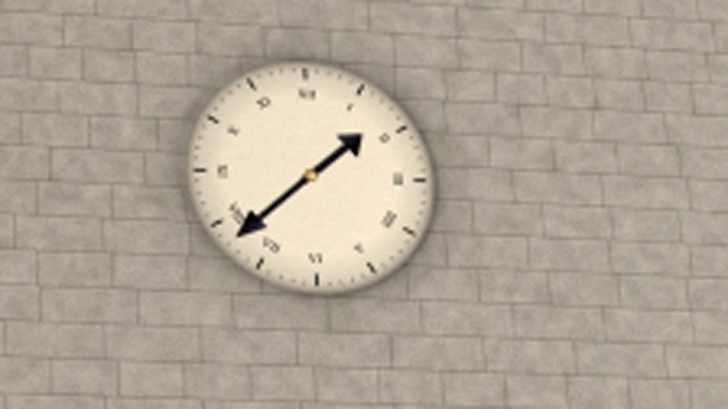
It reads 1 h 38 min
